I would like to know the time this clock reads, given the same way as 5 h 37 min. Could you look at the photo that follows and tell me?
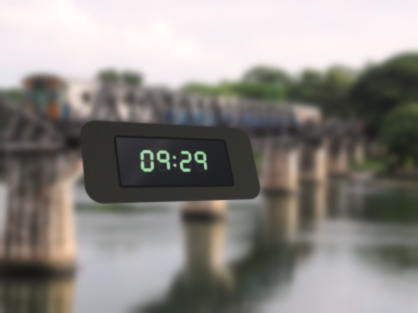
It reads 9 h 29 min
